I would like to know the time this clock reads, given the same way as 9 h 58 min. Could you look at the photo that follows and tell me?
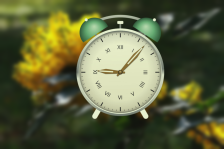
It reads 9 h 07 min
